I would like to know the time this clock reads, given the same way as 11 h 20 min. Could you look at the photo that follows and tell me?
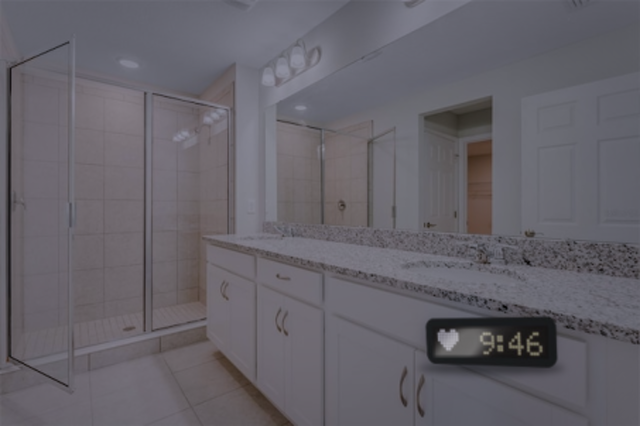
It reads 9 h 46 min
